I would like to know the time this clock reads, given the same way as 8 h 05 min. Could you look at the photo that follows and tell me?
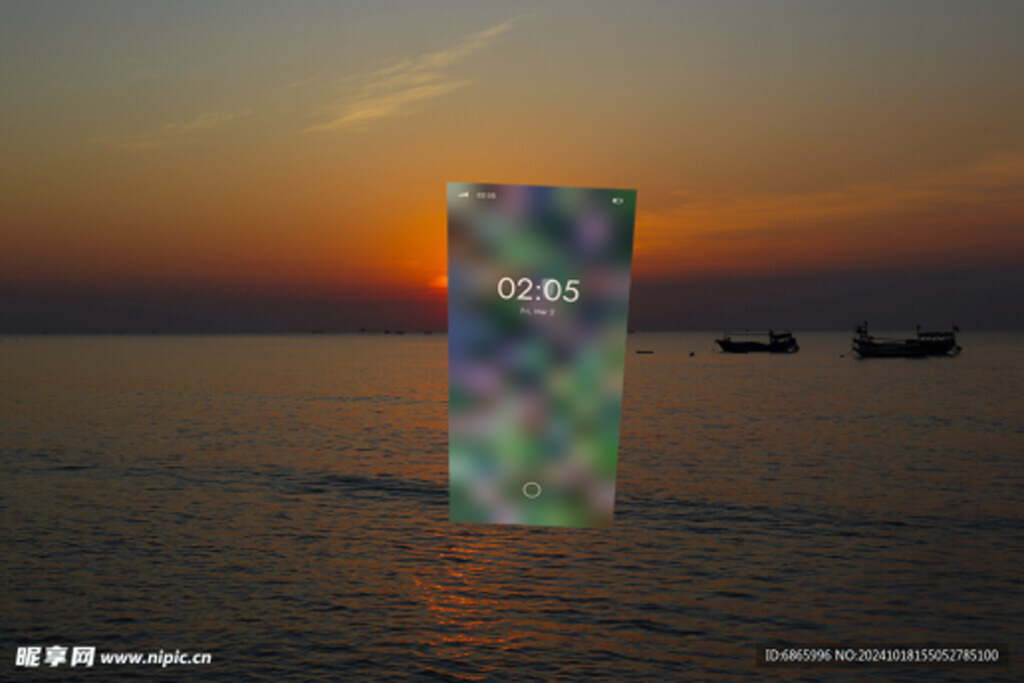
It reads 2 h 05 min
